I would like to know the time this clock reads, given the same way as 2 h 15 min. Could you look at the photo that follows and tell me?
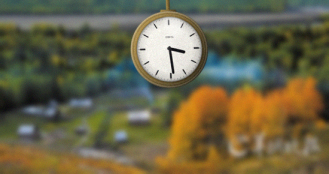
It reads 3 h 29 min
